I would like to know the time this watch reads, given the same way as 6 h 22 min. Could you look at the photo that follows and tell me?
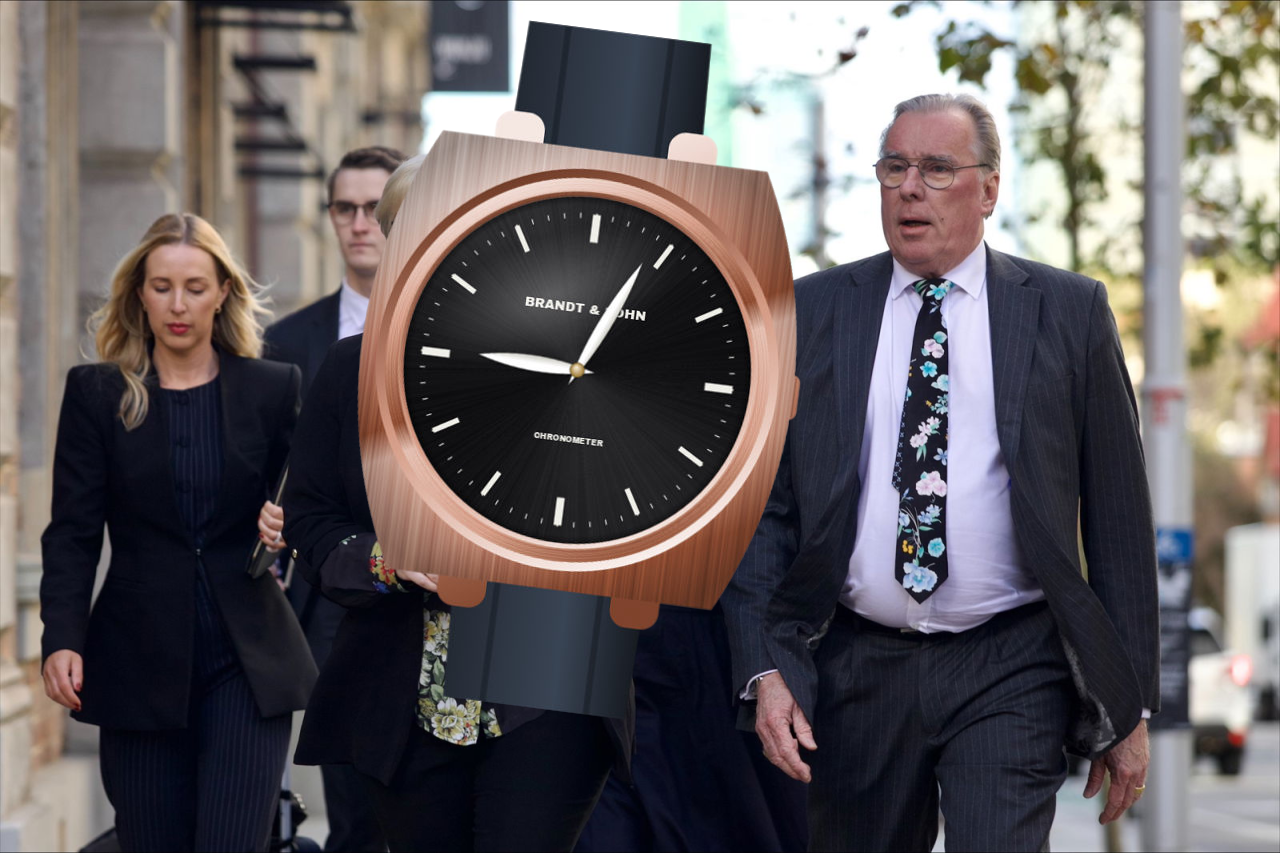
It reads 9 h 04 min
